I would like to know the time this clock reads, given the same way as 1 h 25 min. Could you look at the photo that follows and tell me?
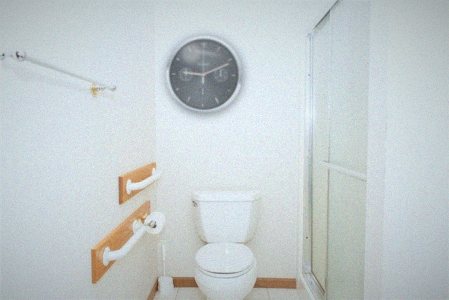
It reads 9 h 11 min
